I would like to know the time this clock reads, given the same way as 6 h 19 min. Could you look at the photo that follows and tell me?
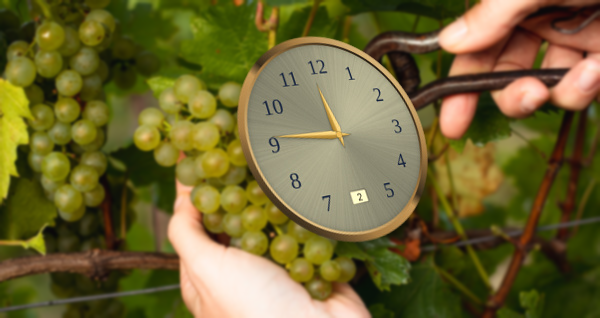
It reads 11 h 46 min
